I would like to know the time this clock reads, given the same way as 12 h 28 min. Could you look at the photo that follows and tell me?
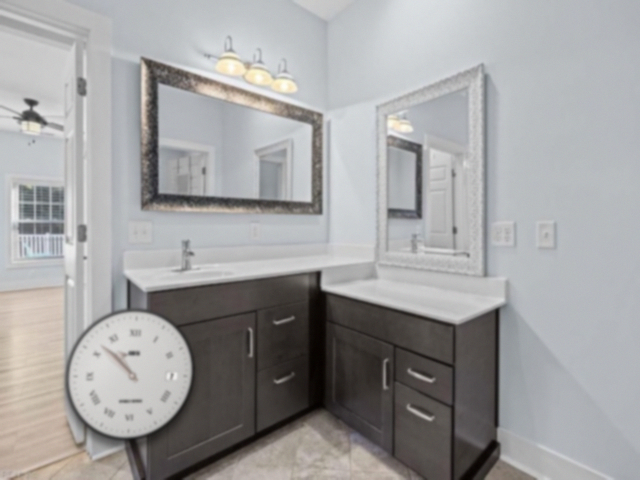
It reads 10 h 52 min
